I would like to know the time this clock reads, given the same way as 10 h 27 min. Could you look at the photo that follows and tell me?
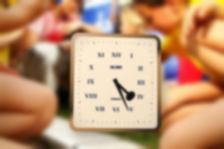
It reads 4 h 26 min
